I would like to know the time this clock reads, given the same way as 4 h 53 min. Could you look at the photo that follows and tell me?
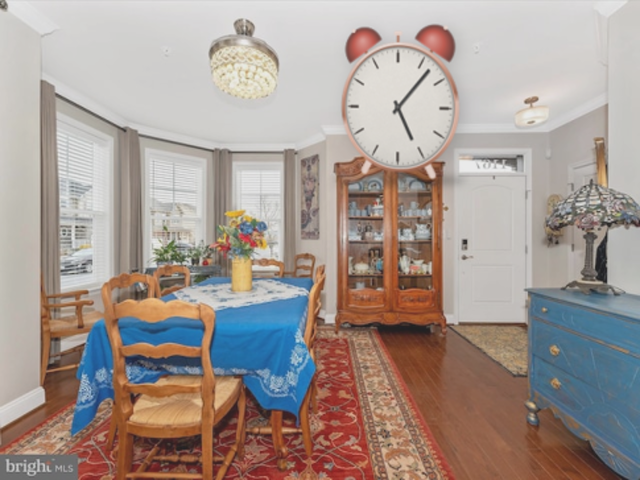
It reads 5 h 07 min
